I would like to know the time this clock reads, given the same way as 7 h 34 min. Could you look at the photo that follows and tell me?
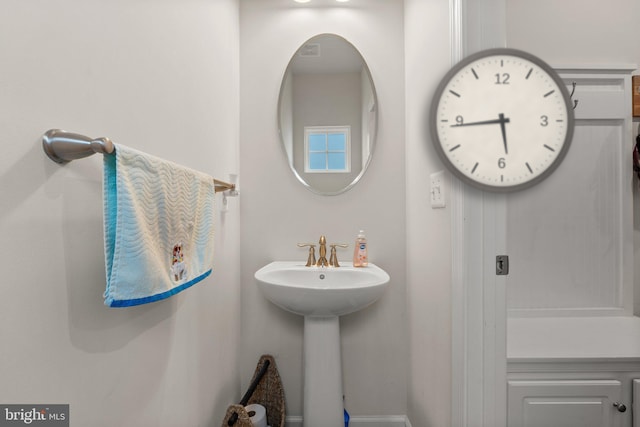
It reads 5 h 44 min
